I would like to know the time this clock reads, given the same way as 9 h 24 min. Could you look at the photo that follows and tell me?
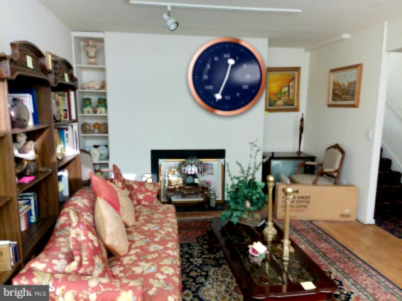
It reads 12 h 34 min
